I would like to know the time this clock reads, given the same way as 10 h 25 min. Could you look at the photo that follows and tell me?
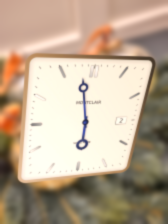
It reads 5 h 58 min
